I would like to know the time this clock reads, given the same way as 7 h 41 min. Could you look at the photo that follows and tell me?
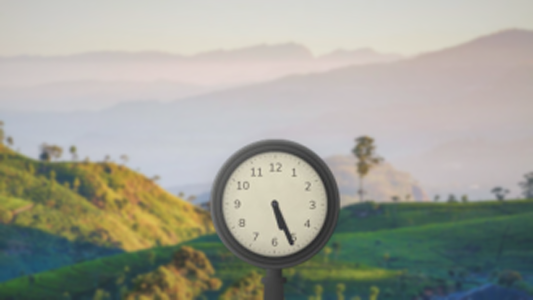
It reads 5 h 26 min
